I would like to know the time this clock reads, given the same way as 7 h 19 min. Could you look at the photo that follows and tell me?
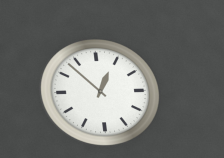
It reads 12 h 53 min
